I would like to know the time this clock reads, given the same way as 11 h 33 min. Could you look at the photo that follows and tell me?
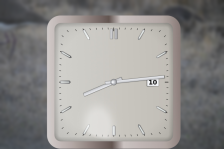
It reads 8 h 14 min
